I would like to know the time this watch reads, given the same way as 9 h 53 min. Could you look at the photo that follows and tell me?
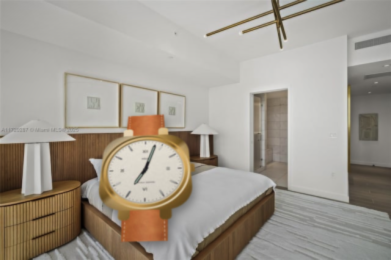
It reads 7 h 03 min
